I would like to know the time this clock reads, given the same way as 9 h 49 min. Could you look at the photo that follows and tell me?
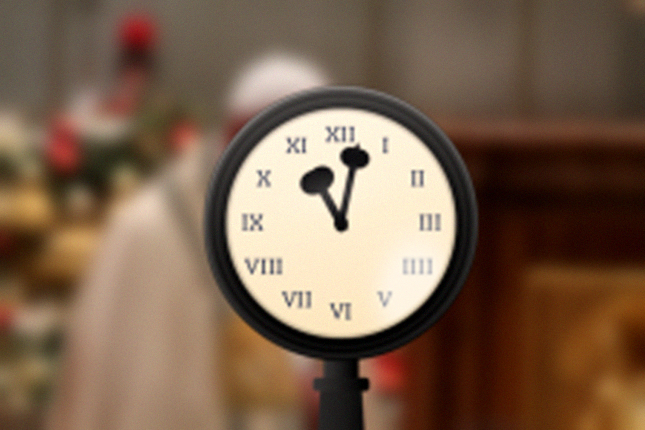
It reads 11 h 02 min
